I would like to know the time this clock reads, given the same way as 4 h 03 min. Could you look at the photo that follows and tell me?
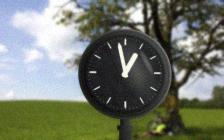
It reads 12 h 58 min
